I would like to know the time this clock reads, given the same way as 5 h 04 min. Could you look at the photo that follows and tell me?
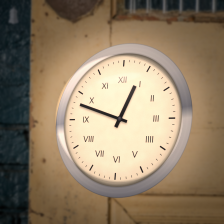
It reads 12 h 48 min
